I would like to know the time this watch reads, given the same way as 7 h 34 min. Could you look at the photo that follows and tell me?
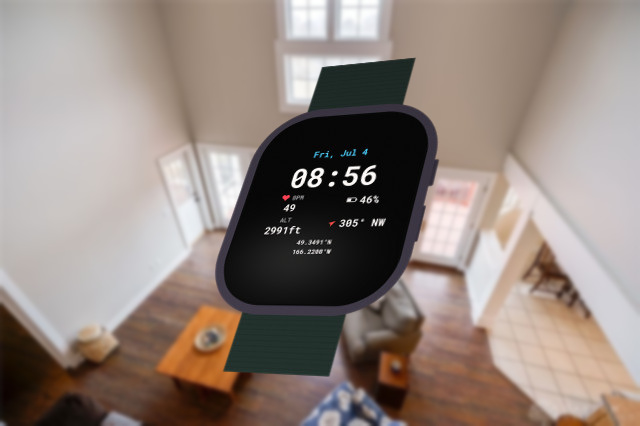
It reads 8 h 56 min
